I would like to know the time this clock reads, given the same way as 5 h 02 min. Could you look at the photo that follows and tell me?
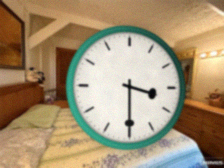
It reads 3 h 30 min
